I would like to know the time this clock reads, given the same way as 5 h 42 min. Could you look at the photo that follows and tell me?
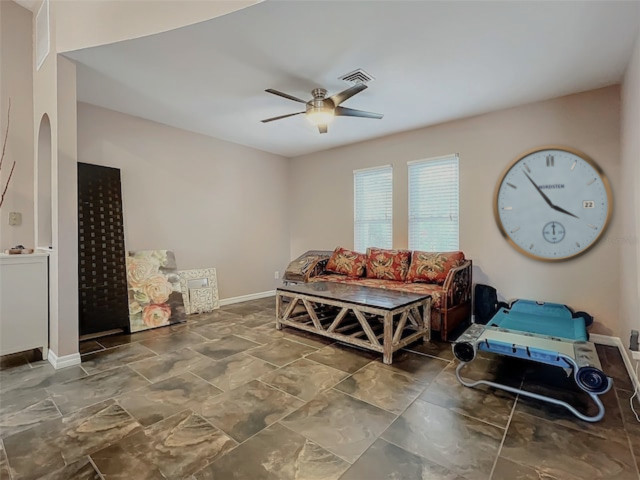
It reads 3 h 54 min
